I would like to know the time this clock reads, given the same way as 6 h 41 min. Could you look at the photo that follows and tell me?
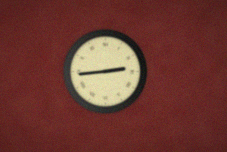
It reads 2 h 44 min
